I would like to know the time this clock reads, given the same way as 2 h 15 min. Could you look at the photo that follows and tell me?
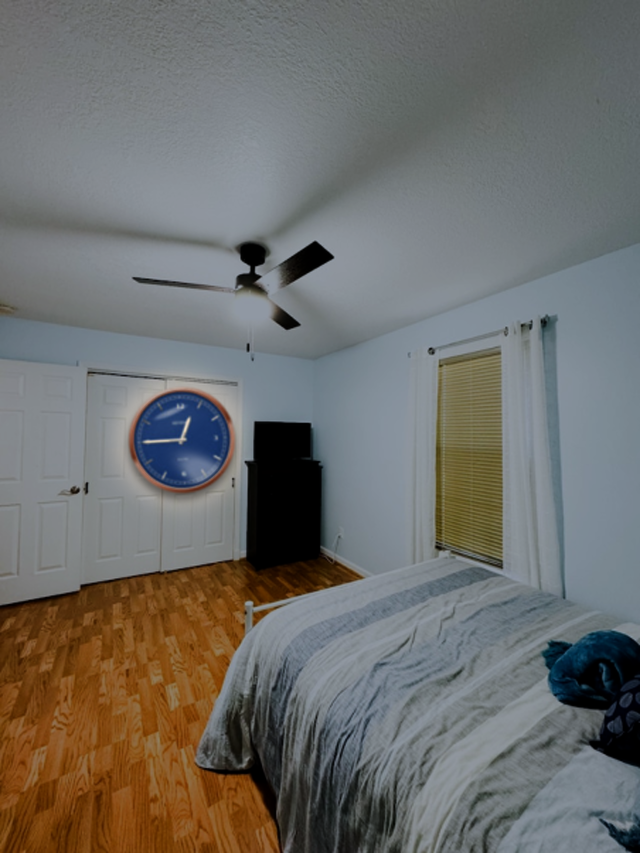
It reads 12 h 45 min
